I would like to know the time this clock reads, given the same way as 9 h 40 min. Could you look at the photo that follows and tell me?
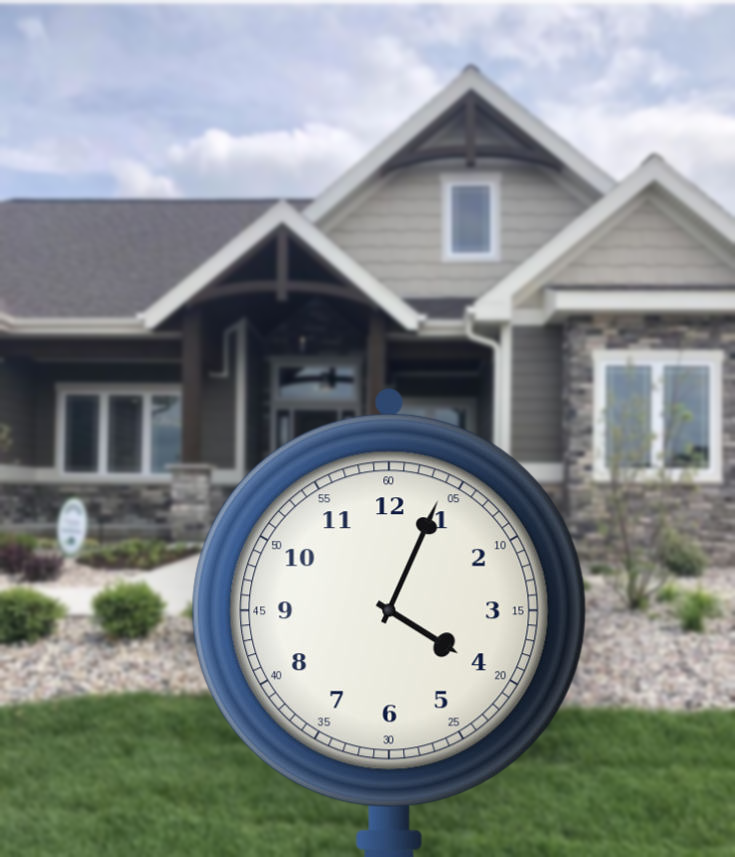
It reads 4 h 04 min
